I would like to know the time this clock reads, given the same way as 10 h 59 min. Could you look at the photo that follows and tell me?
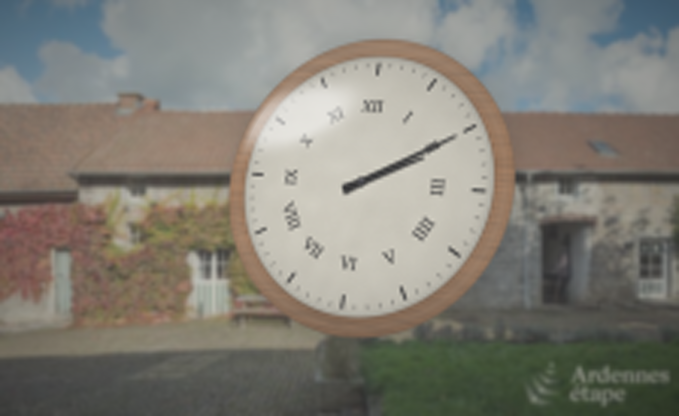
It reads 2 h 10 min
